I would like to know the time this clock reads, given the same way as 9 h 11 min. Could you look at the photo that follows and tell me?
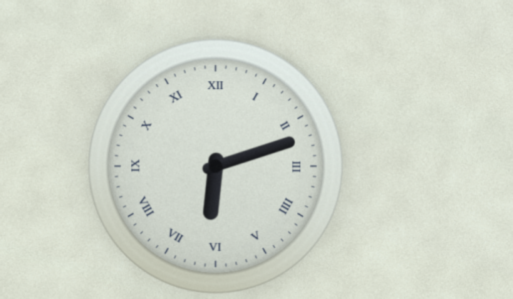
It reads 6 h 12 min
